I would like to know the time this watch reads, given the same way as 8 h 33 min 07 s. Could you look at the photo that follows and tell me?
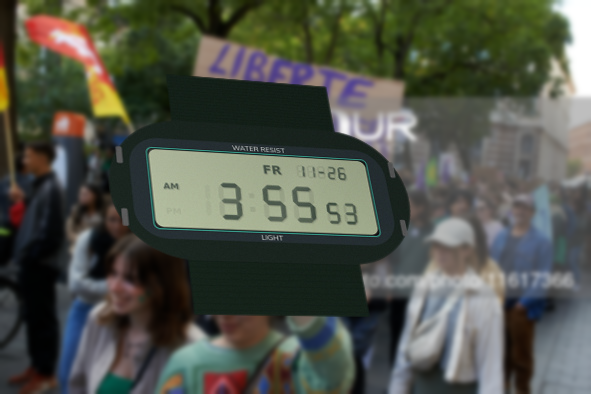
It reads 3 h 55 min 53 s
